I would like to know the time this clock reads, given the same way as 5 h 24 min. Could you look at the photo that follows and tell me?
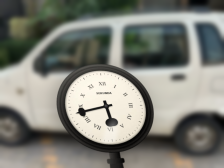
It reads 5 h 43 min
